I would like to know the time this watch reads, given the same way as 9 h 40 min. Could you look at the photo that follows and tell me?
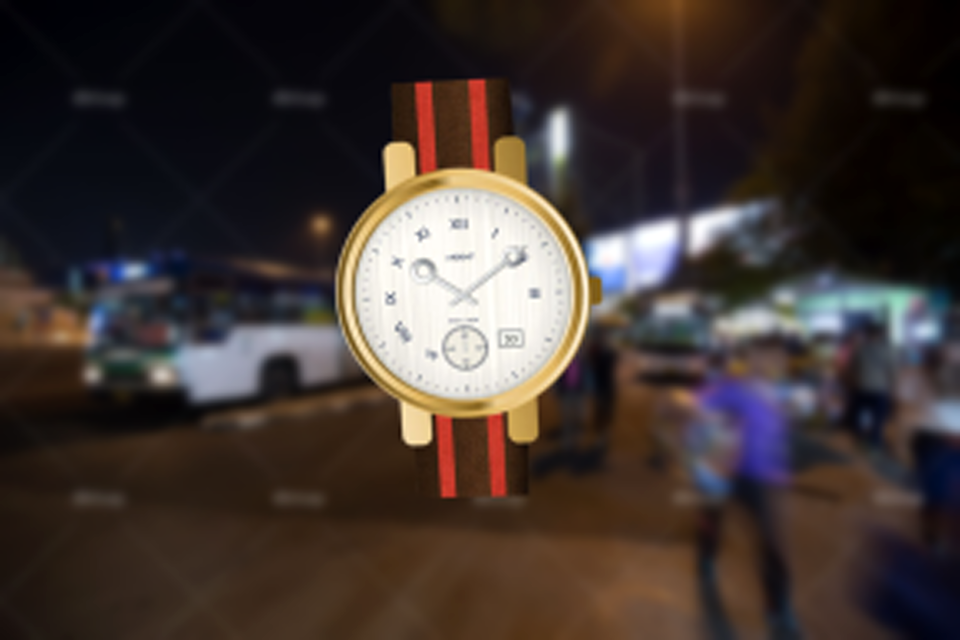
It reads 10 h 09 min
